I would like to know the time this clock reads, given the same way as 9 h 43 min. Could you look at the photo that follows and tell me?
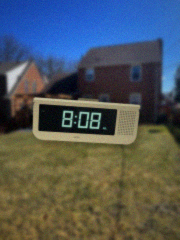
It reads 8 h 08 min
